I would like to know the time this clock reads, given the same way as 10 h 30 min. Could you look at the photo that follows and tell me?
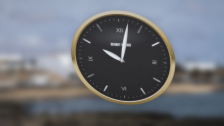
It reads 10 h 02 min
